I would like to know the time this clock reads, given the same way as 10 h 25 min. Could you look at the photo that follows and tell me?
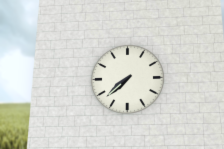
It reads 7 h 38 min
